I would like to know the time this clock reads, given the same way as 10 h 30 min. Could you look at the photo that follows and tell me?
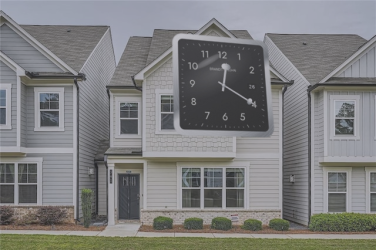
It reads 12 h 20 min
